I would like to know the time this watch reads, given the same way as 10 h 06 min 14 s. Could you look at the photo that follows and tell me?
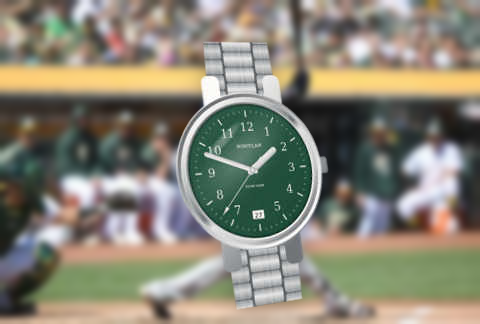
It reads 1 h 48 min 37 s
